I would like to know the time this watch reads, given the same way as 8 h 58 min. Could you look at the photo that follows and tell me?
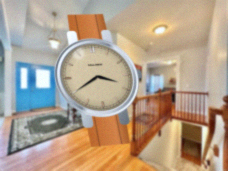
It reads 3 h 40 min
